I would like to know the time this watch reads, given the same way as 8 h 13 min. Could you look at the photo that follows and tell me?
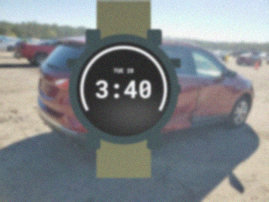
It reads 3 h 40 min
